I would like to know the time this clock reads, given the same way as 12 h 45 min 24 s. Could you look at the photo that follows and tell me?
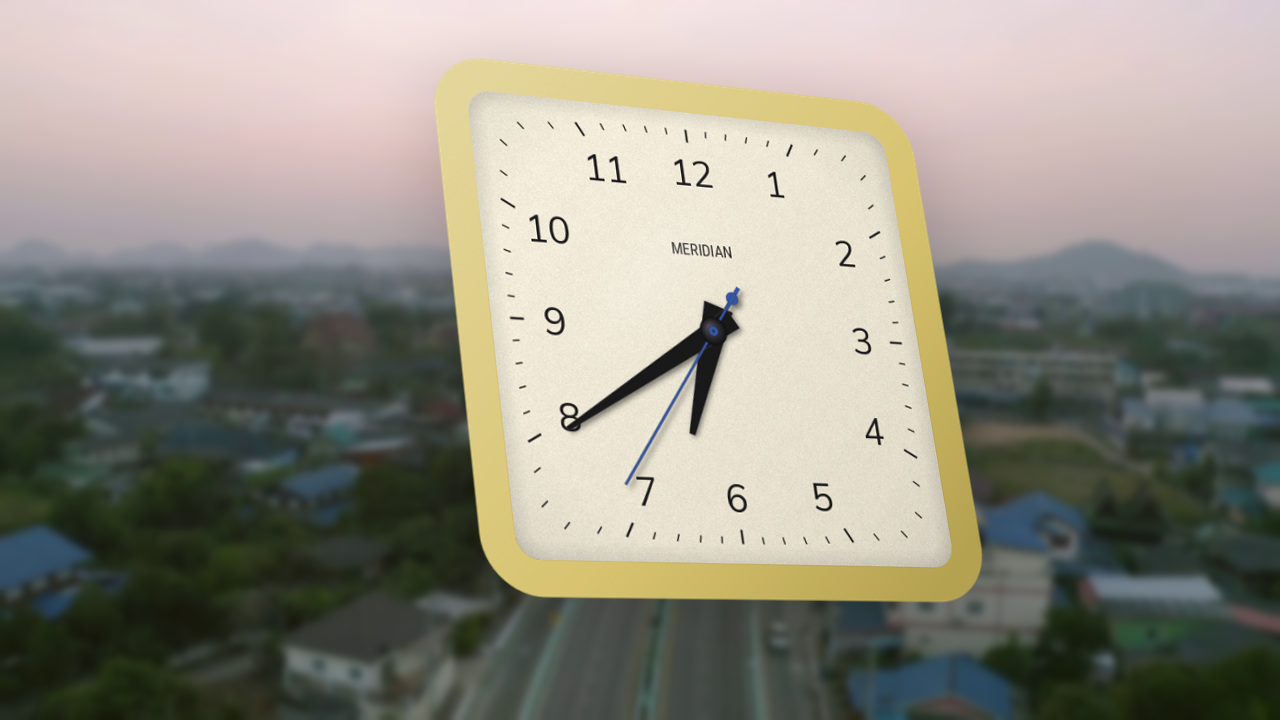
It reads 6 h 39 min 36 s
